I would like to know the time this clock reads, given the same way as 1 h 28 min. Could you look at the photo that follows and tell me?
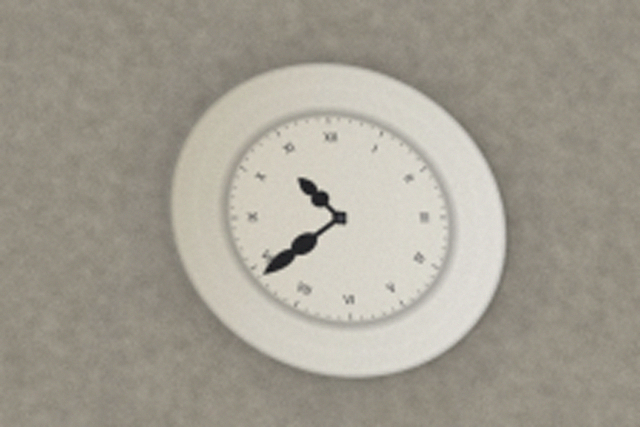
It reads 10 h 39 min
